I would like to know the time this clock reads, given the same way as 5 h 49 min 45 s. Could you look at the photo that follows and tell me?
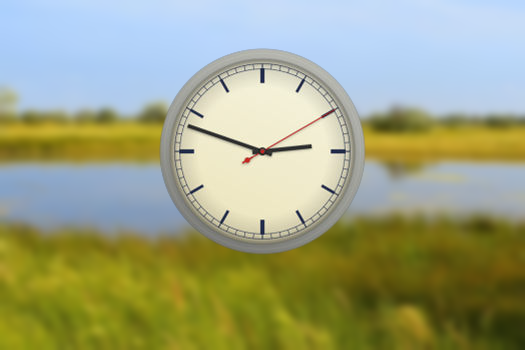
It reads 2 h 48 min 10 s
